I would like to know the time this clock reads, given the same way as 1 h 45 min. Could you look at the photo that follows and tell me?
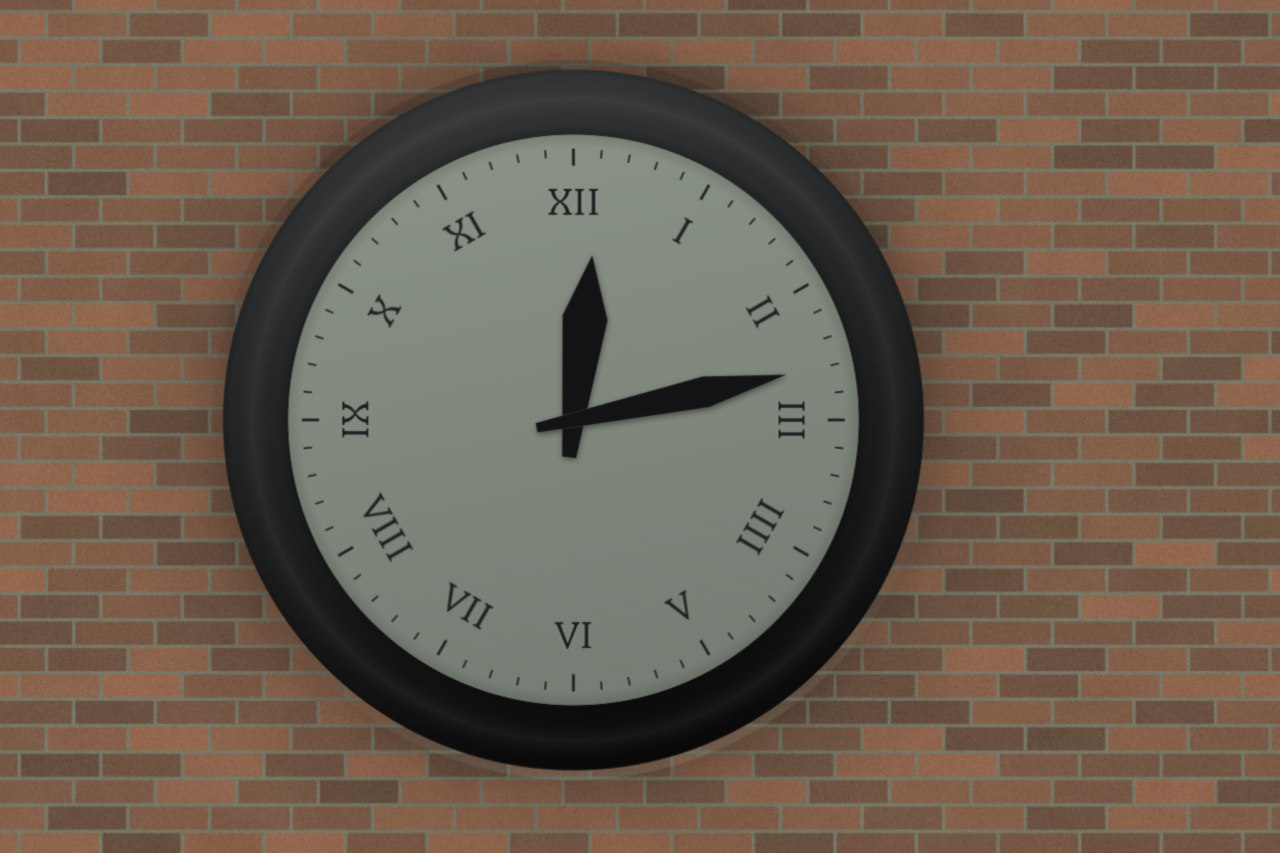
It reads 12 h 13 min
